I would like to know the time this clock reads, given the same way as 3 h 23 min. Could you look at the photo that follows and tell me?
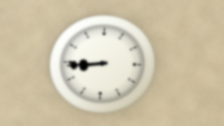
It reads 8 h 44 min
